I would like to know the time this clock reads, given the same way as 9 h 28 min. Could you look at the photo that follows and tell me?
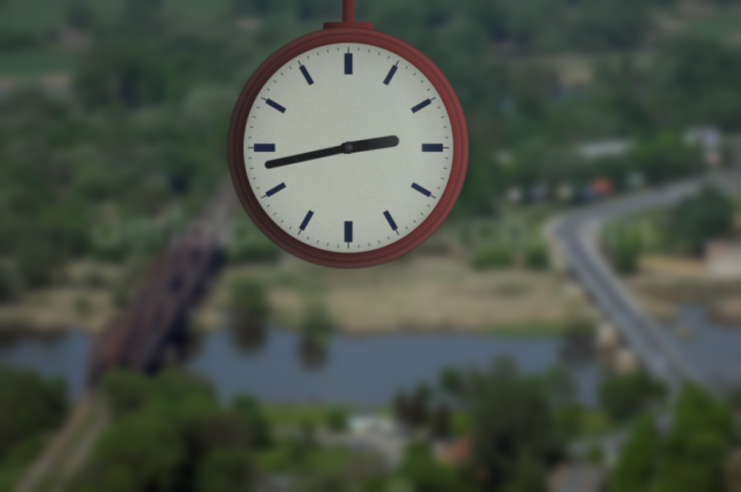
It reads 2 h 43 min
